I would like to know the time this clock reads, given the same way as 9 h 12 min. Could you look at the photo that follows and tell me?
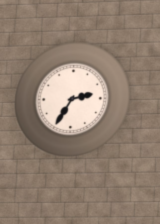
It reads 2 h 35 min
